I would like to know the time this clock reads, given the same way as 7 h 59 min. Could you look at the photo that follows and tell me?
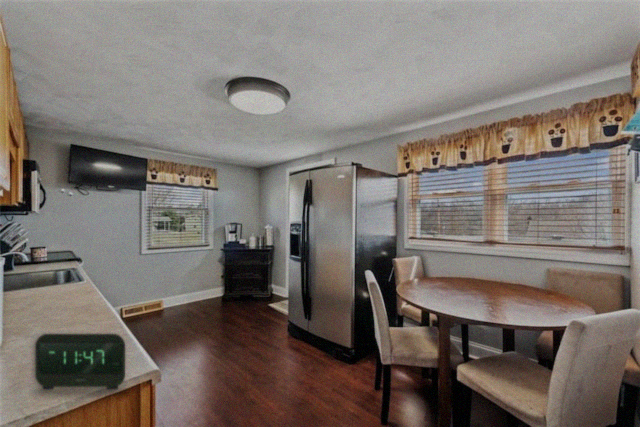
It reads 11 h 47 min
